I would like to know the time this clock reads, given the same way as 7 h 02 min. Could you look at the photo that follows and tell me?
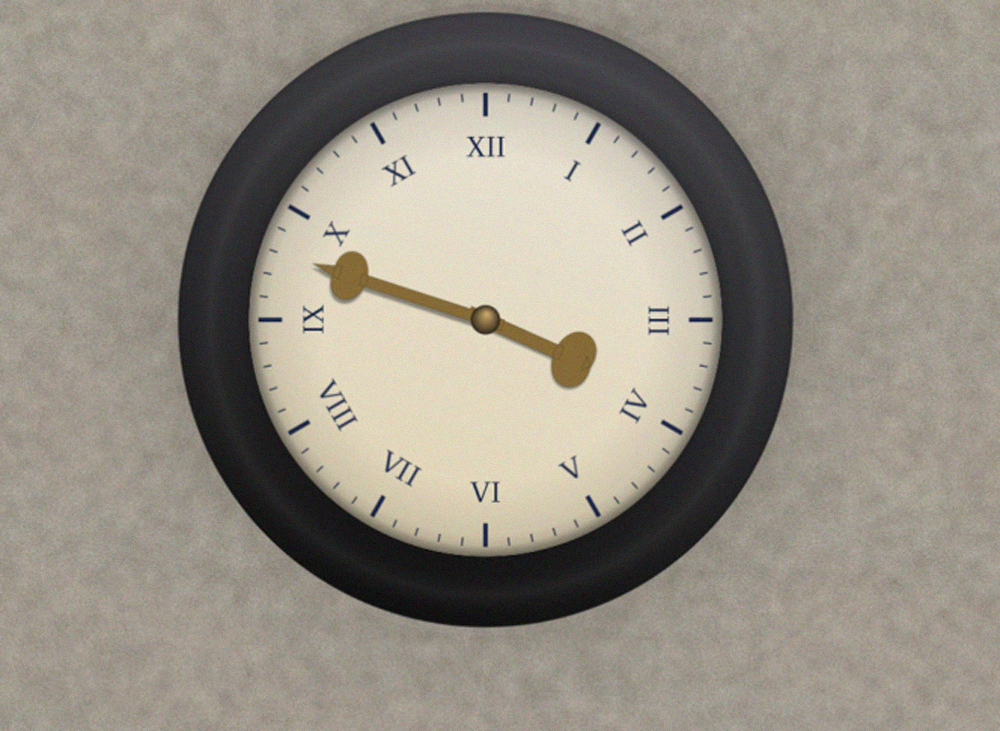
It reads 3 h 48 min
